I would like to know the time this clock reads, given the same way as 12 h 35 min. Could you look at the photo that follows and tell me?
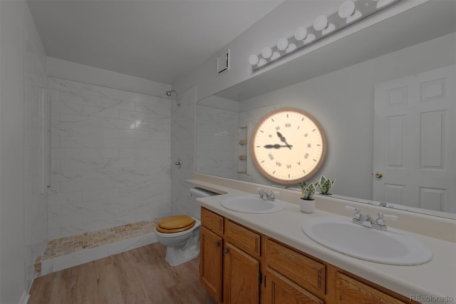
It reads 10 h 45 min
